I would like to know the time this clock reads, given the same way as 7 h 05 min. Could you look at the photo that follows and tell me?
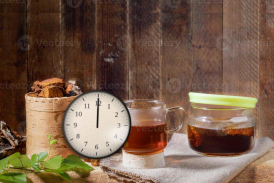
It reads 12 h 00 min
